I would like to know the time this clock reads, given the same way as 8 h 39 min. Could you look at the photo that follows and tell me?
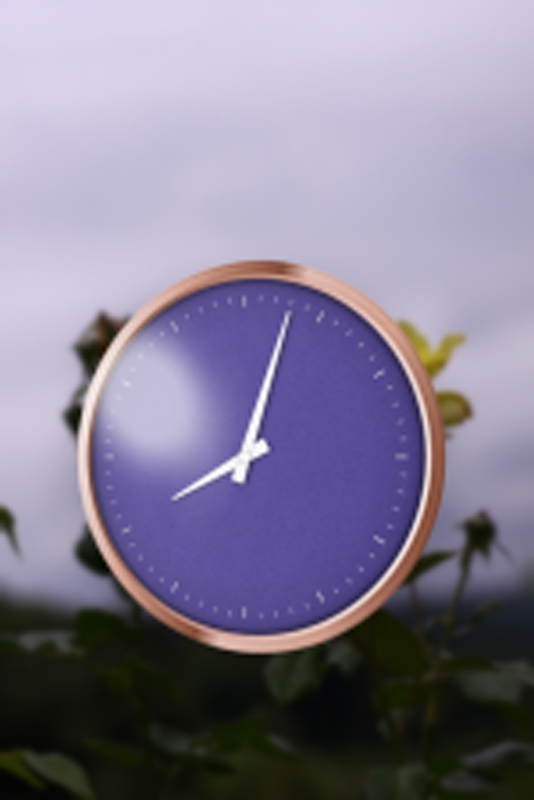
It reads 8 h 03 min
